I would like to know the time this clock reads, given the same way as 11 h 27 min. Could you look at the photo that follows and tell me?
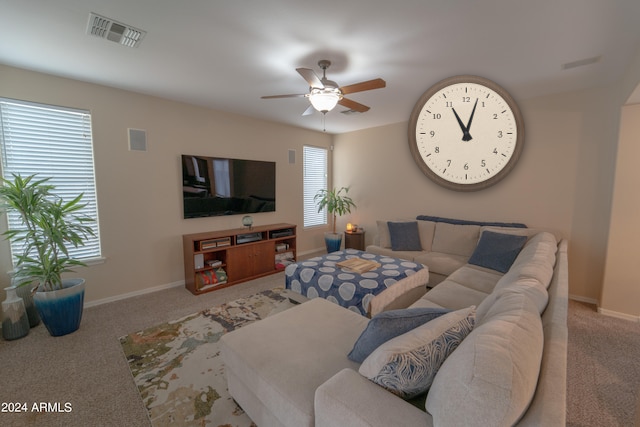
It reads 11 h 03 min
